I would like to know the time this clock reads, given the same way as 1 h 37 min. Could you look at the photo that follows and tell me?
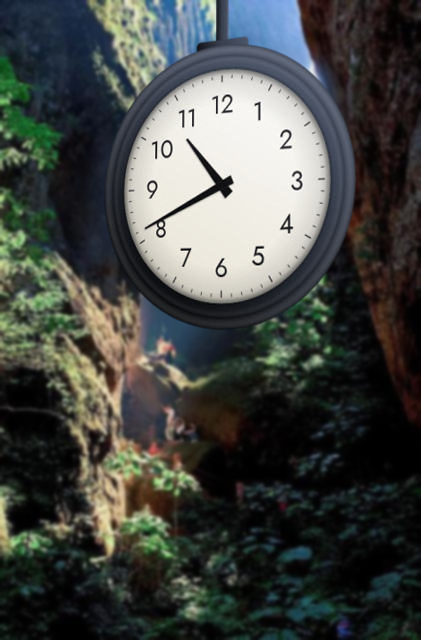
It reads 10 h 41 min
